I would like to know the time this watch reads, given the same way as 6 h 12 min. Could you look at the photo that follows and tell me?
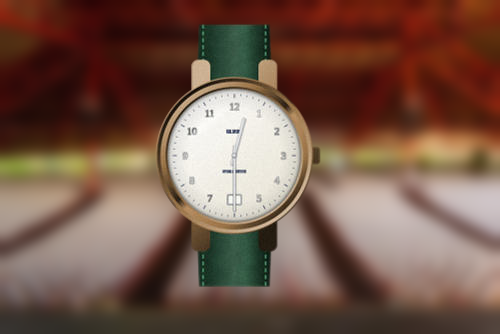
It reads 12 h 30 min
